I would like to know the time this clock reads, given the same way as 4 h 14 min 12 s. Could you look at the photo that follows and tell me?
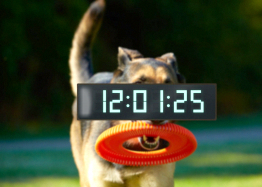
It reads 12 h 01 min 25 s
